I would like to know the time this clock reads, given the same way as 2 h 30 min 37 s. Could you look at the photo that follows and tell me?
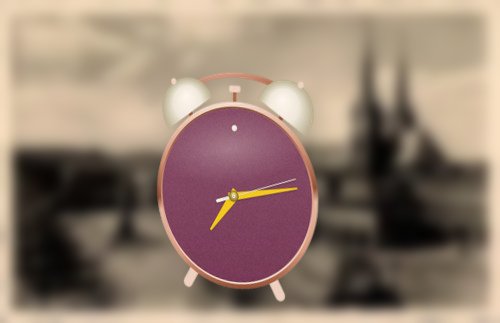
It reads 7 h 13 min 12 s
